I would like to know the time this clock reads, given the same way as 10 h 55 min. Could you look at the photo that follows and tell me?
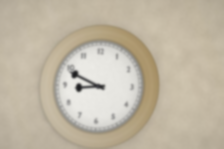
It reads 8 h 49 min
